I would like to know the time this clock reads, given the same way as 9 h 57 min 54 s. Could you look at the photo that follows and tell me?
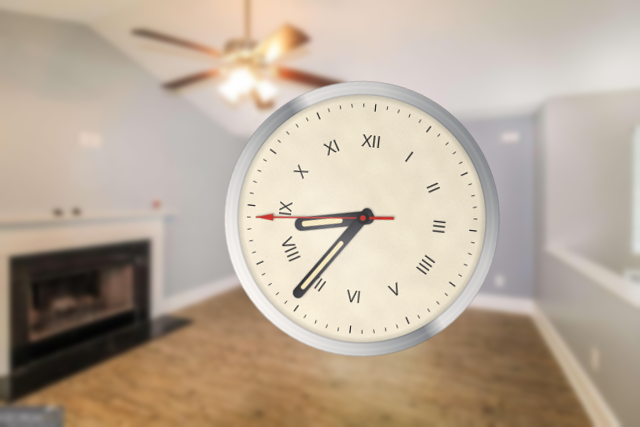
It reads 8 h 35 min 44 s
